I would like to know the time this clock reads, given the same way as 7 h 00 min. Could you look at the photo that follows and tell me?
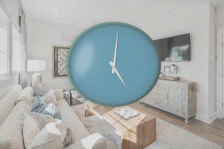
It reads 5 h 01 min
